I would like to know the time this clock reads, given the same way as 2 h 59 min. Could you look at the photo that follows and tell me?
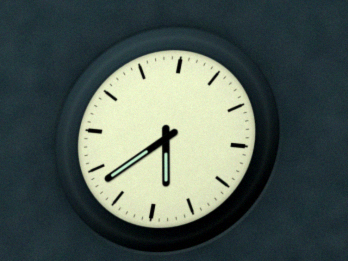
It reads 5 h 38 min
